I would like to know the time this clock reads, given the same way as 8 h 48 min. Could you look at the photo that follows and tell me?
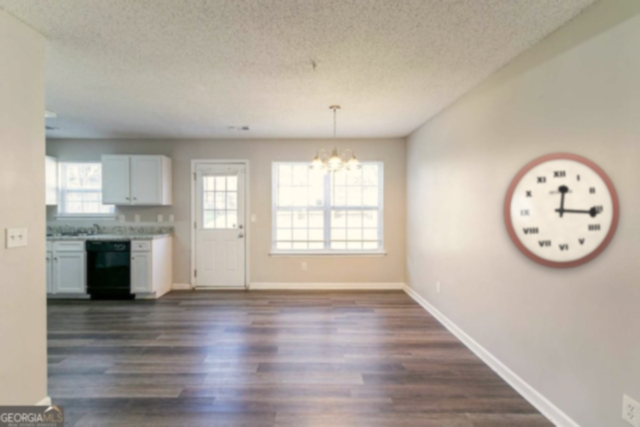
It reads 12 h 16 min
